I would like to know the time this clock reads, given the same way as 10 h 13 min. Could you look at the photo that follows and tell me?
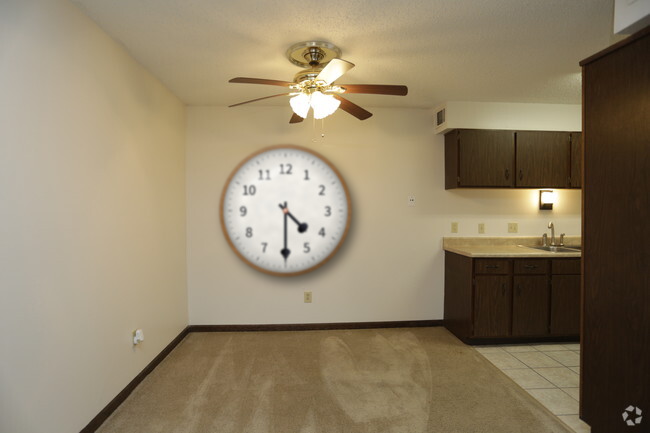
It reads 4 h 30 min
